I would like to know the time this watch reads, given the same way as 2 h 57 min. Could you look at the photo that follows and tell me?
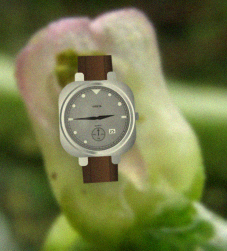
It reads 2 h 45 min
